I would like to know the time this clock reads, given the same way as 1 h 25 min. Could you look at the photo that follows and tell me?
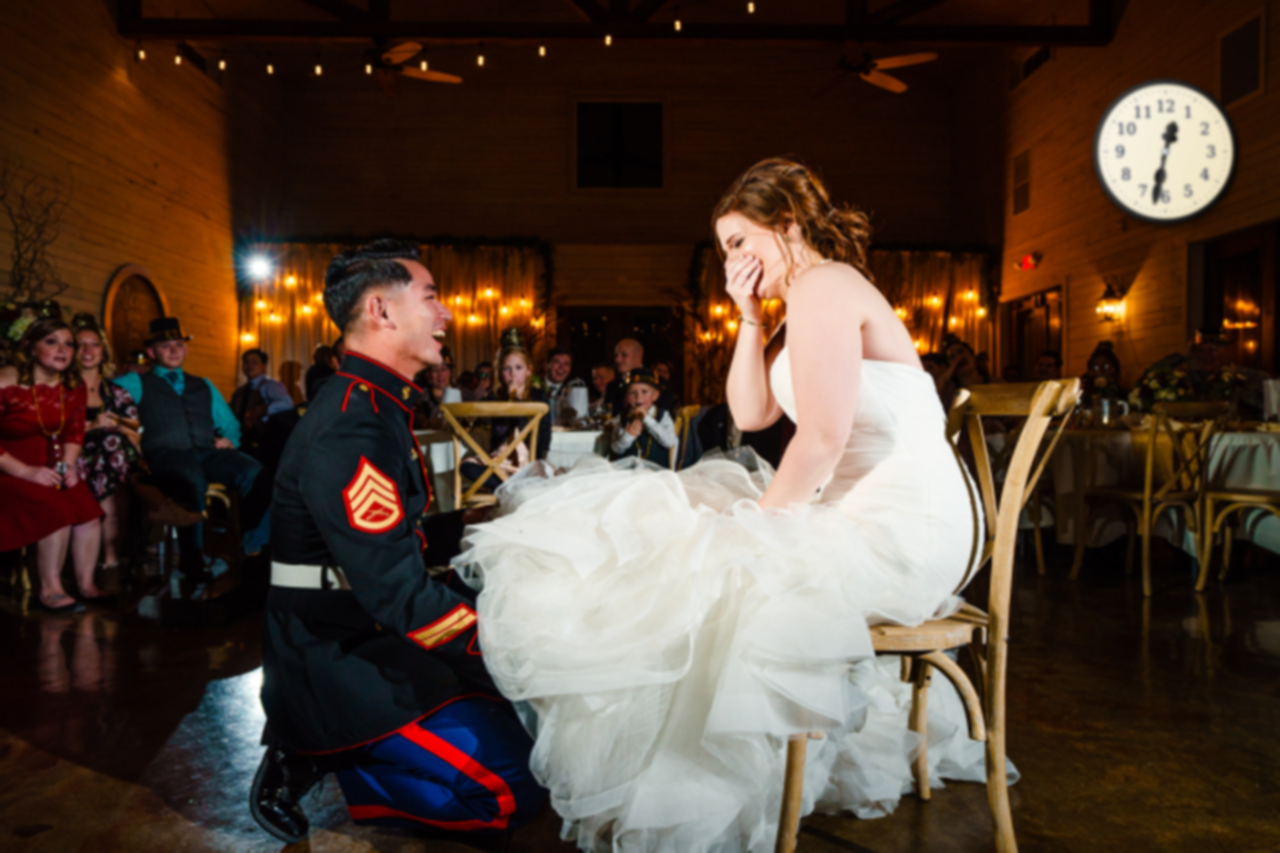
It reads 12 h 32 min
